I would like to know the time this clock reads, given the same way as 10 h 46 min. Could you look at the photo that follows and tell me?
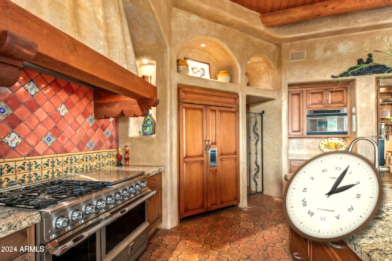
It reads 2 h 03 min
